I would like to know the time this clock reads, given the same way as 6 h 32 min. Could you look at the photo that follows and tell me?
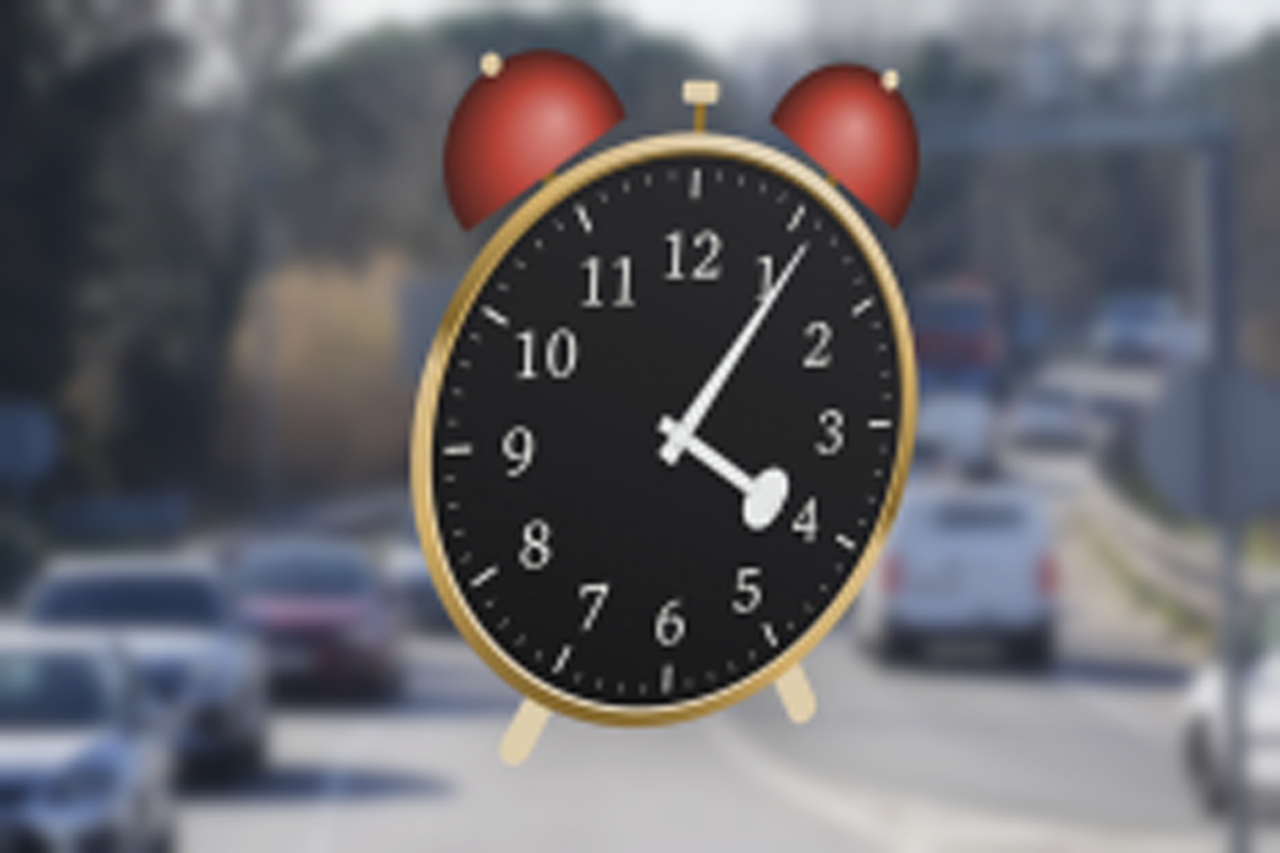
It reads 4 h 06 min
